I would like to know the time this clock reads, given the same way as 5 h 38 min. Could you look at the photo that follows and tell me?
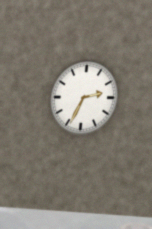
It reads 2 h 34 min
